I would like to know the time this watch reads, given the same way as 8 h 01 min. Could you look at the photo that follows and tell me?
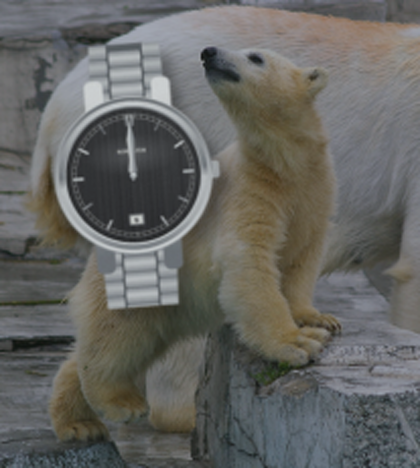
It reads 12 h 00 min
